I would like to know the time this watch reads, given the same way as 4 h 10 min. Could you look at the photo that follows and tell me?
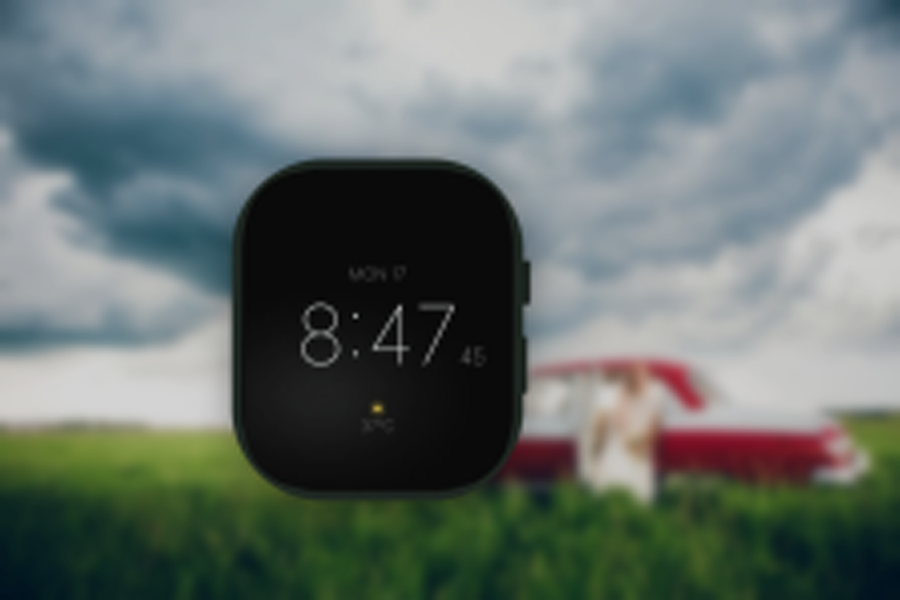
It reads 8 h 47 min
